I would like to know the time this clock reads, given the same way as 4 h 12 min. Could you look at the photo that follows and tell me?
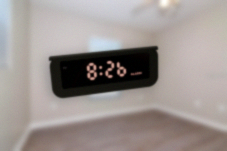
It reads 8 h 26 min
